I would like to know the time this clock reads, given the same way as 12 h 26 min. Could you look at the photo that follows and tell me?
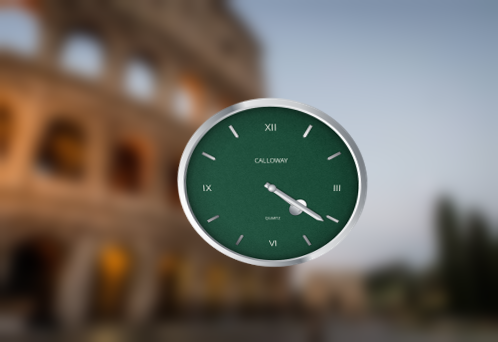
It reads 4 h 21 min
